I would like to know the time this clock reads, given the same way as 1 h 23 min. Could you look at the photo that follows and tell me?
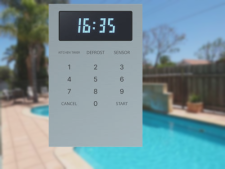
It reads 16 h 35 min
